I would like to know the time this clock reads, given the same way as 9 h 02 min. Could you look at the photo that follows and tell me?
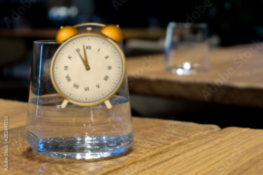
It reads 10 h 58 min
